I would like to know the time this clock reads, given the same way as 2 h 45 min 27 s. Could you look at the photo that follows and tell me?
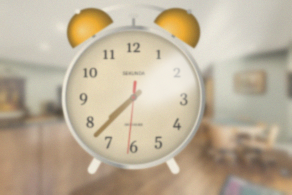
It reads 7 h 37 min 31 s
